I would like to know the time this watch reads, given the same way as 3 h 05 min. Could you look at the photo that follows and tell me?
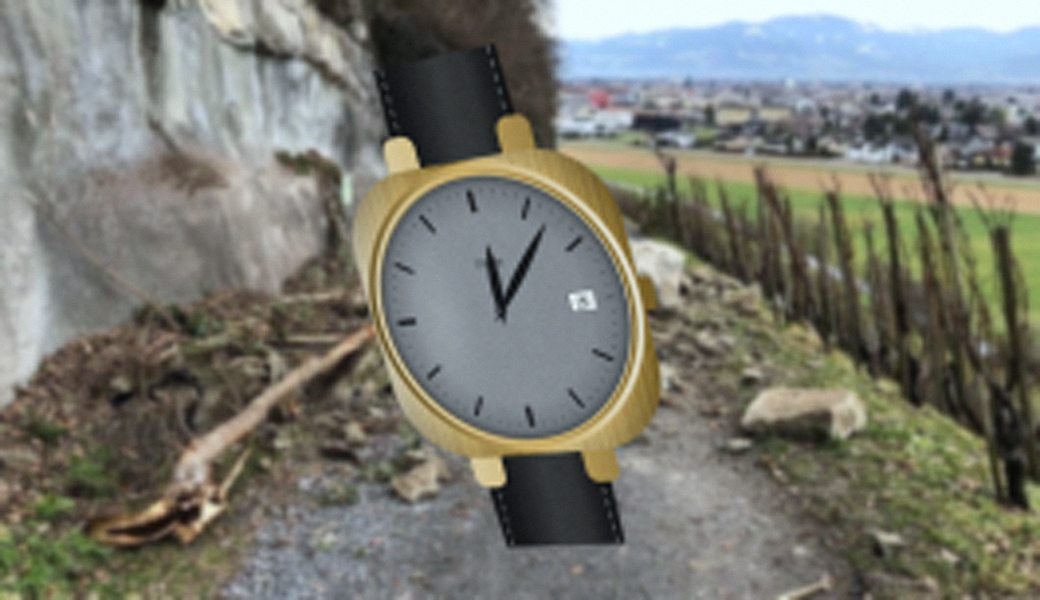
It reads 12 h 07 min
